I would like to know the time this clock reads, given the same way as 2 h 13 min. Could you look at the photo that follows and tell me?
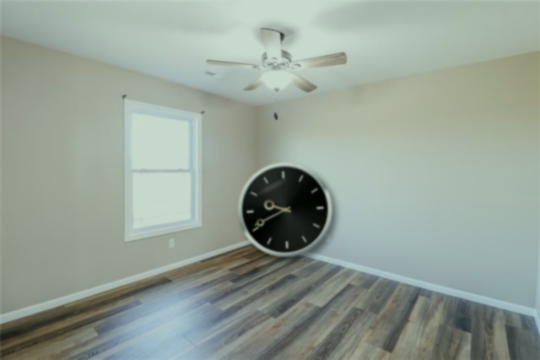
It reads 9 h 41 min
